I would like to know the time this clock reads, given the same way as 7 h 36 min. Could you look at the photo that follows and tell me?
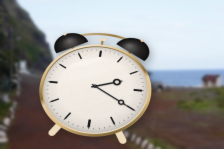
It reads 2 h 20 min
